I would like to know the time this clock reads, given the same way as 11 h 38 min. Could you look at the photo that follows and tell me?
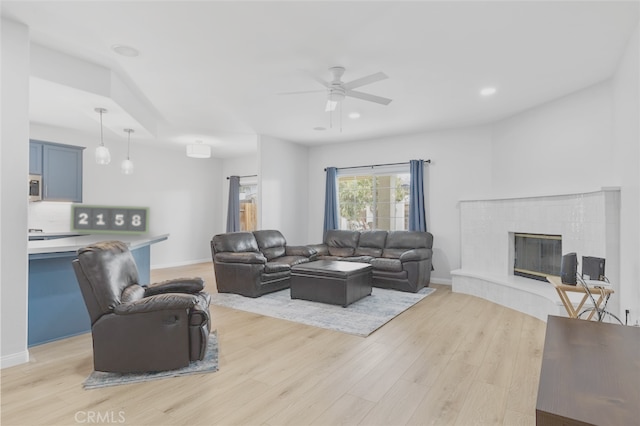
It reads 21 h 58 min
